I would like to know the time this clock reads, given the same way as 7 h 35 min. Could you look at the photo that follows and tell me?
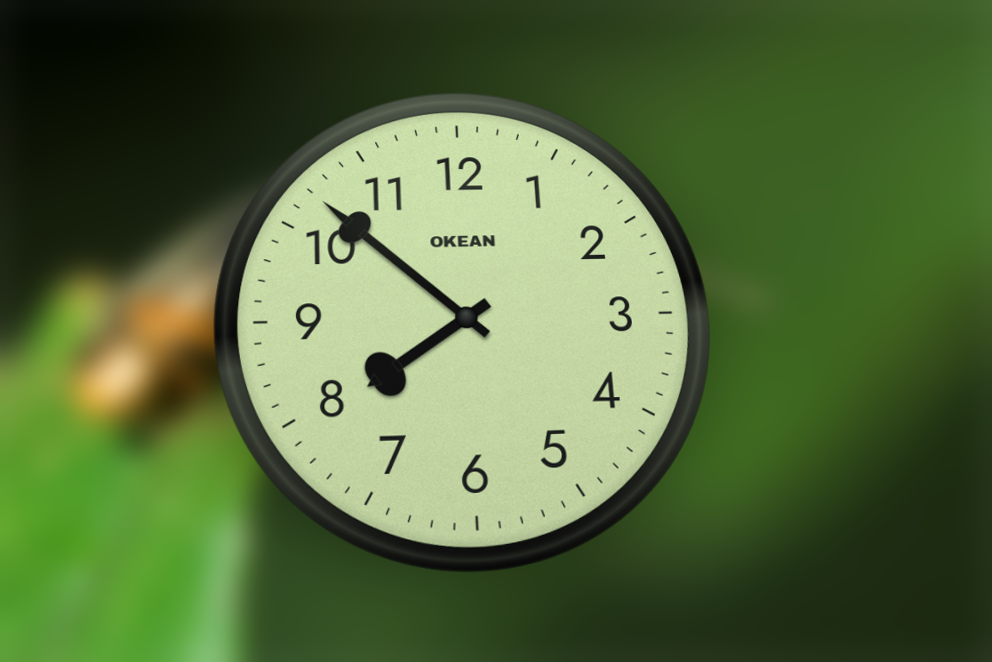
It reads 7 h 52 min
